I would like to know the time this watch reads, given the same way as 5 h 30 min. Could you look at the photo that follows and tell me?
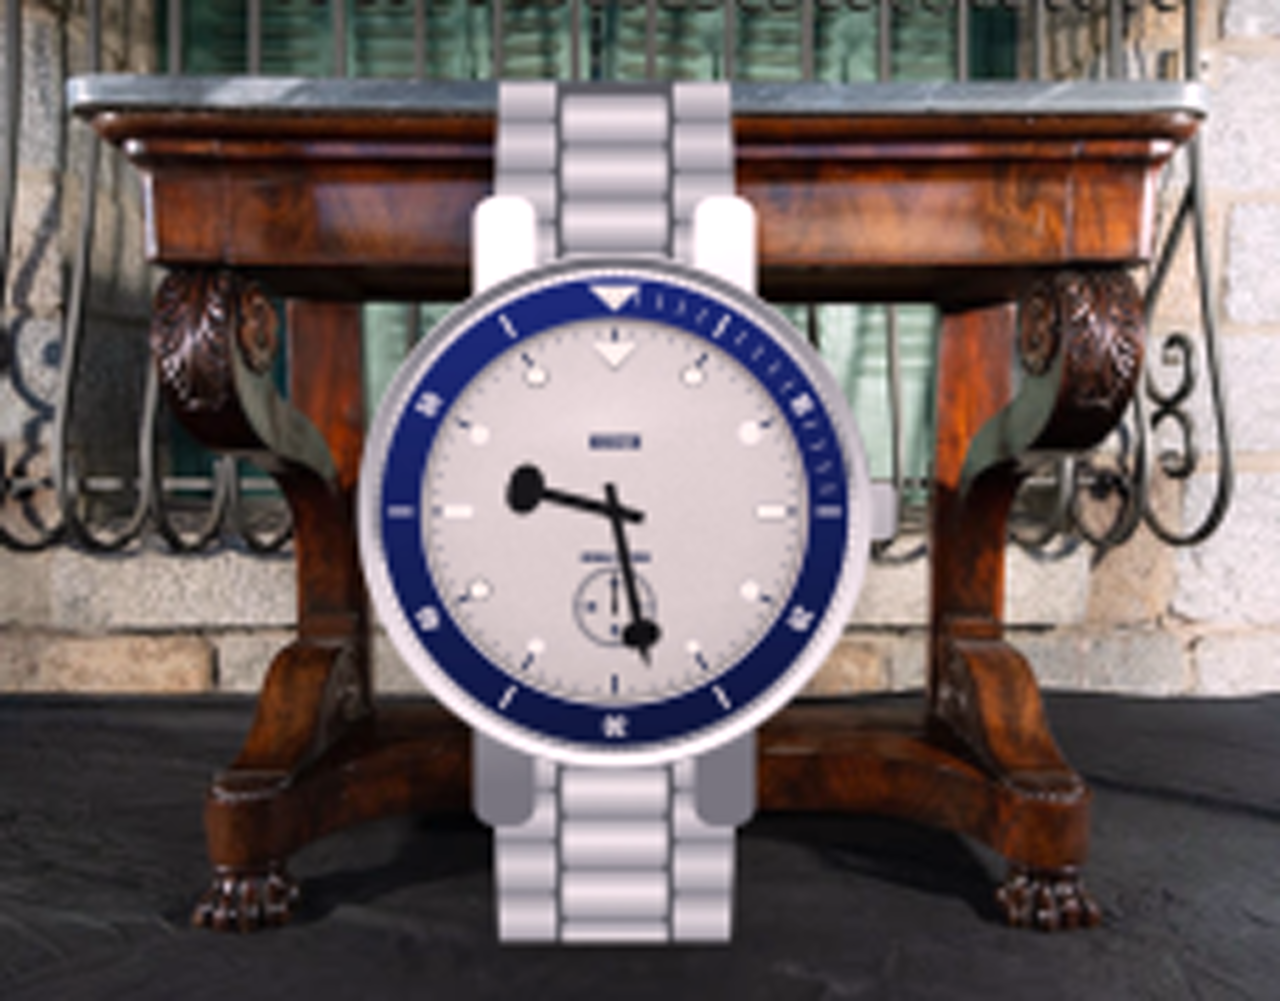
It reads 9 h 28 min
